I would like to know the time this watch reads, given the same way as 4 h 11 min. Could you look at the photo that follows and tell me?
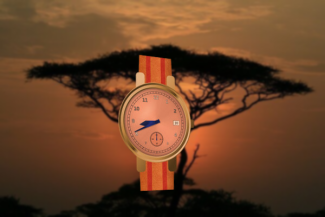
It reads 8 h 41 min
